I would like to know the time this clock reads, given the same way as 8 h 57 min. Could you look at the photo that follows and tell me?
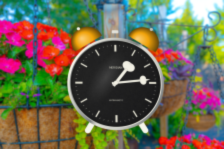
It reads 1 h 14 min
